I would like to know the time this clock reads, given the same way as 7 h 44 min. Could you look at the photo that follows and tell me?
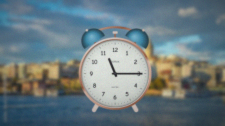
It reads 11 h 15 min
